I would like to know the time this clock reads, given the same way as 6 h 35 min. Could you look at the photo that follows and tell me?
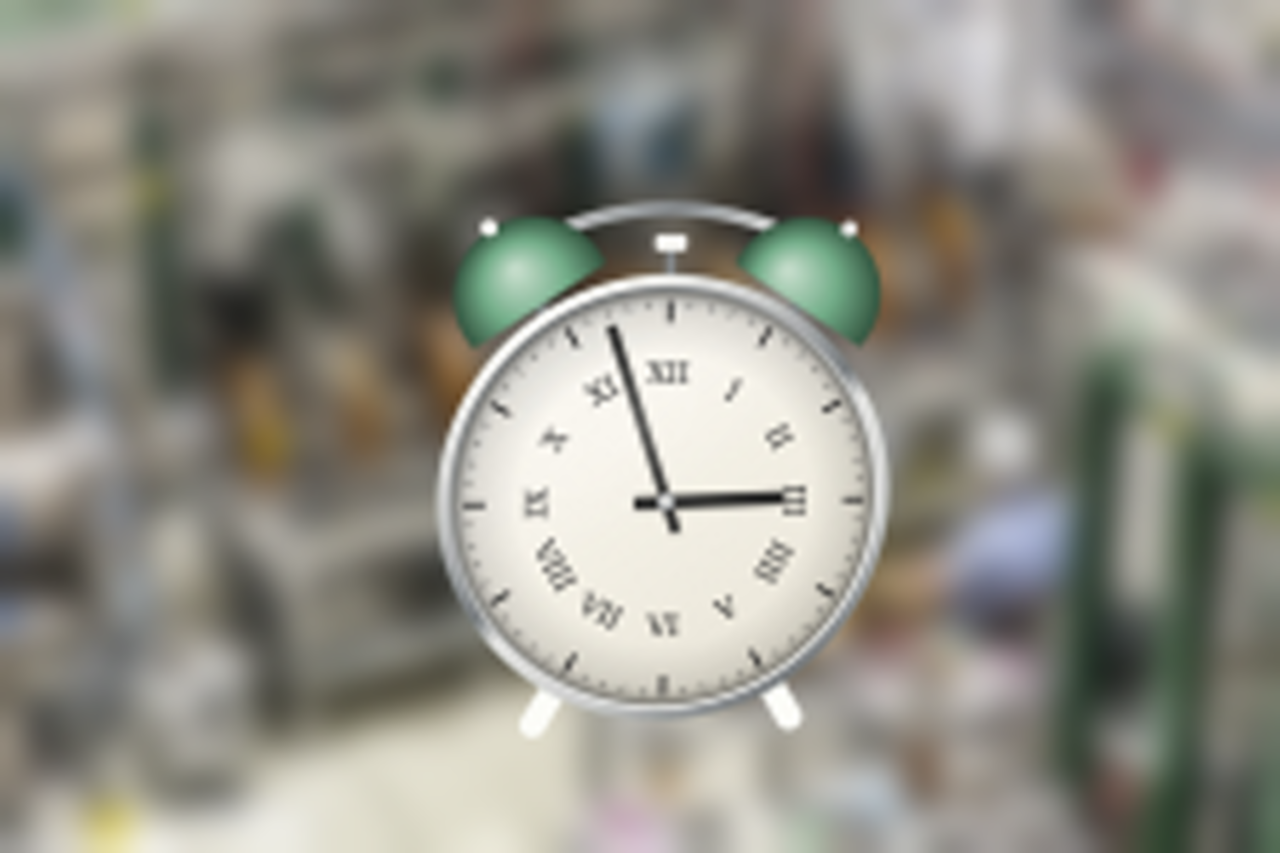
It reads 2 h 57 min
